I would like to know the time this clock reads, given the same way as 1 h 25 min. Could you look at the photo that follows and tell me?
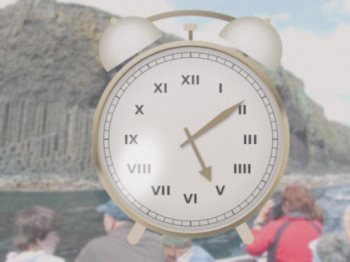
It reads 5 h 09 min
